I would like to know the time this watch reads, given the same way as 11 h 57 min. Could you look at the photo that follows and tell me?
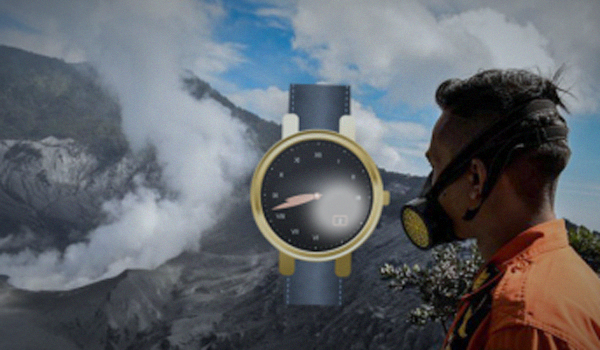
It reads 8 h 42 min
